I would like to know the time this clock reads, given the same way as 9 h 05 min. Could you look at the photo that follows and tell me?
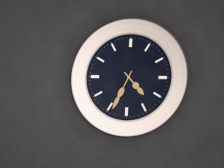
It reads 4 h 34 min
